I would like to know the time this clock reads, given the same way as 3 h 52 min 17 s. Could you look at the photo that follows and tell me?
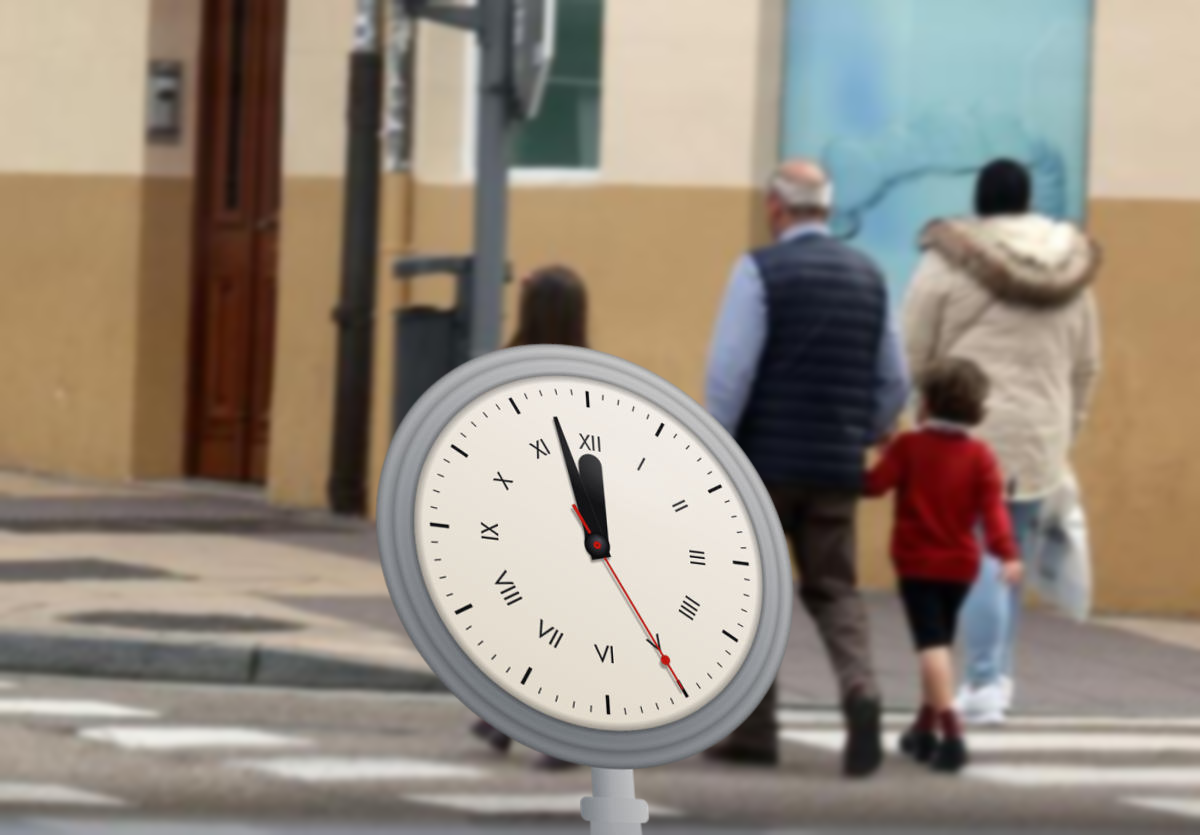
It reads 11 h 57 min 25 s
